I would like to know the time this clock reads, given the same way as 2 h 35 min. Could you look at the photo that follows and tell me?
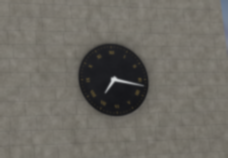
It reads 7 h 17 min
